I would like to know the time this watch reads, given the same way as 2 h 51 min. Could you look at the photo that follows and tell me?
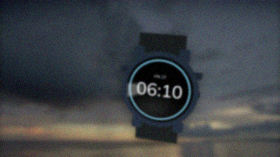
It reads 6 h 10 min
